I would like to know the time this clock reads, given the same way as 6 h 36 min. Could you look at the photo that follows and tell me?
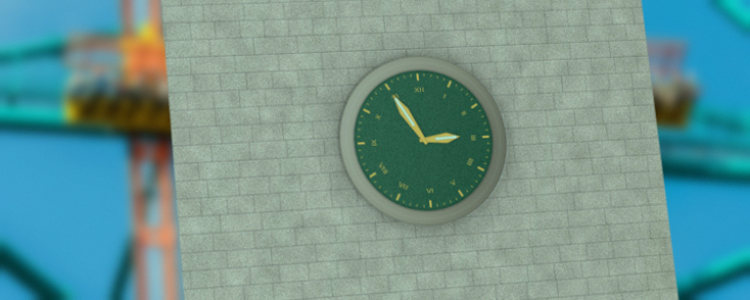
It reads 2 h 55 min
